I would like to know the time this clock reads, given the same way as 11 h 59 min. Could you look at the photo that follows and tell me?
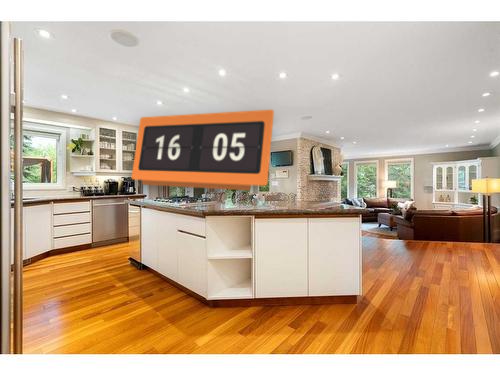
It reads 16 h 05 min
